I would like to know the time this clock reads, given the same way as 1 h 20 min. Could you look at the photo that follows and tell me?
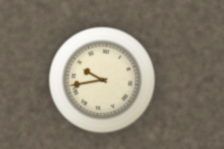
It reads 9 h 42 min
